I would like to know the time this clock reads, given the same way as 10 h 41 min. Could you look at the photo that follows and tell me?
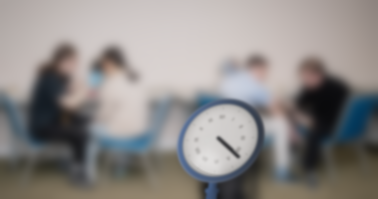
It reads 4 h 22 min
